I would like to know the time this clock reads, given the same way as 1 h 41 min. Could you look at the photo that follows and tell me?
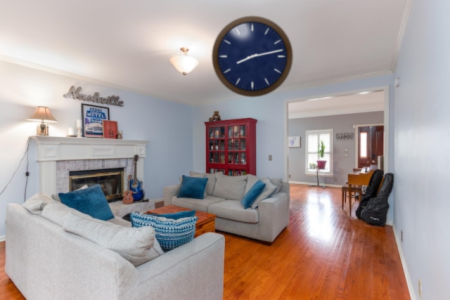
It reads 8 h 13 min
